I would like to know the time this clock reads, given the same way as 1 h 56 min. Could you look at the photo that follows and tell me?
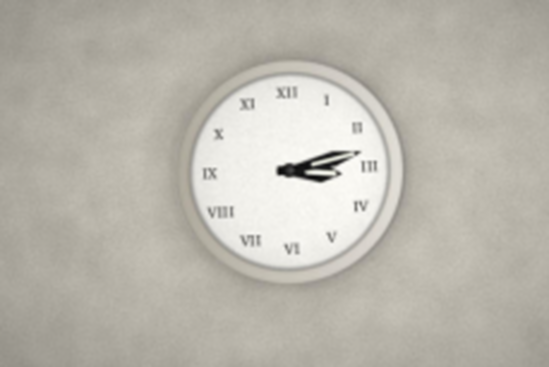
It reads 3 h 13 min
